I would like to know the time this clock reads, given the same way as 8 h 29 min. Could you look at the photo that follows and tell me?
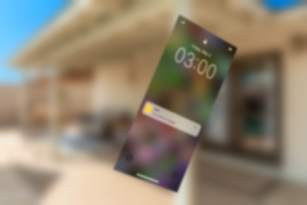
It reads 3 h 00 min
